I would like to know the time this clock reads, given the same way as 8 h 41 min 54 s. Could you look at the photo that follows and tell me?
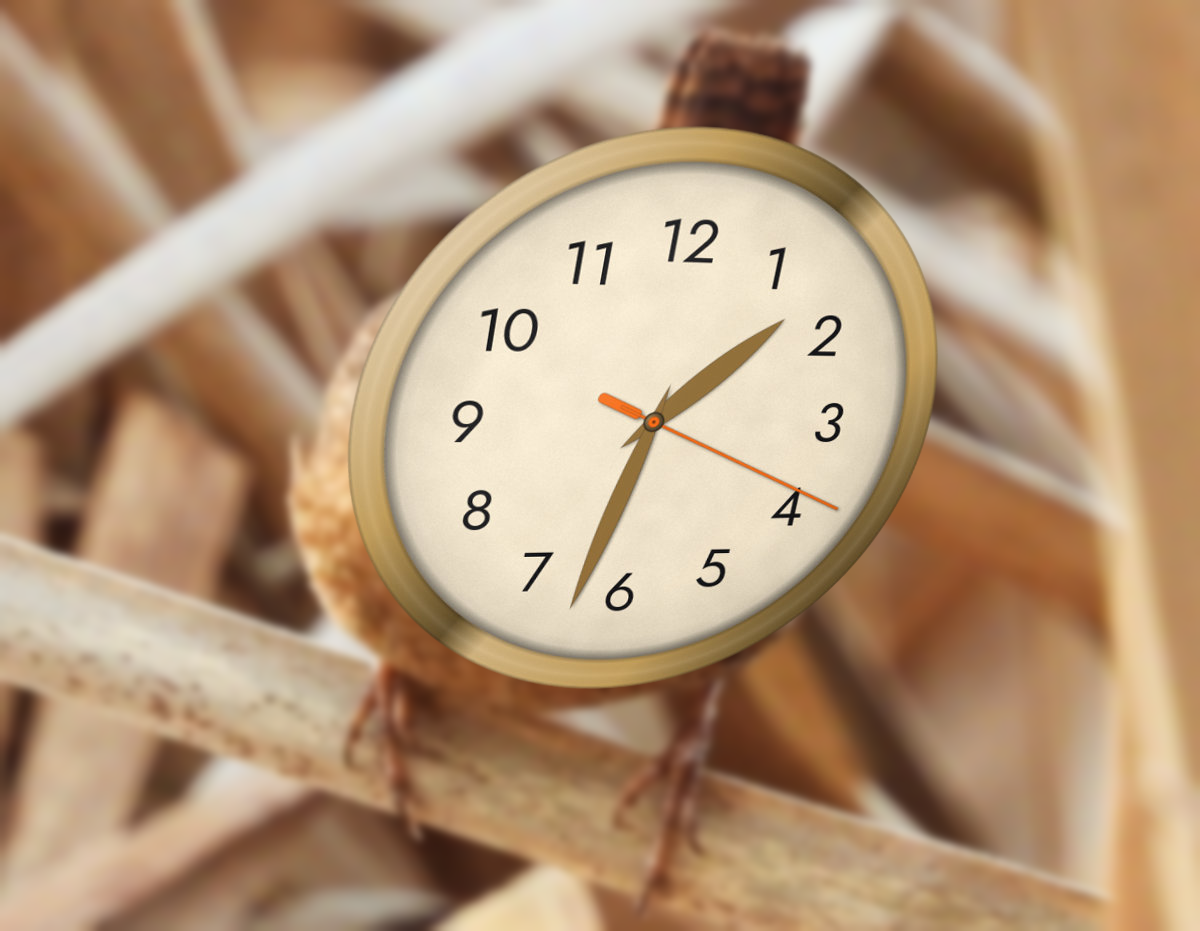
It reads 1 h 32 min 19 s
